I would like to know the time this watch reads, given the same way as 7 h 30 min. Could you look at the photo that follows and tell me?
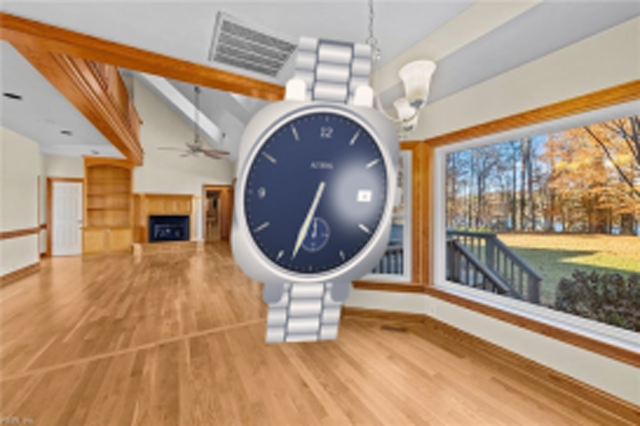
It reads 6 h 33 min
